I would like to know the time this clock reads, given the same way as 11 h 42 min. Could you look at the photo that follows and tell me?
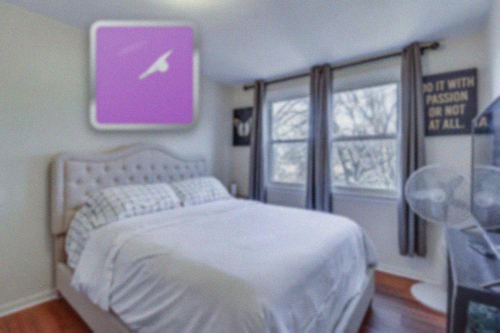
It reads 2 h 08 min
